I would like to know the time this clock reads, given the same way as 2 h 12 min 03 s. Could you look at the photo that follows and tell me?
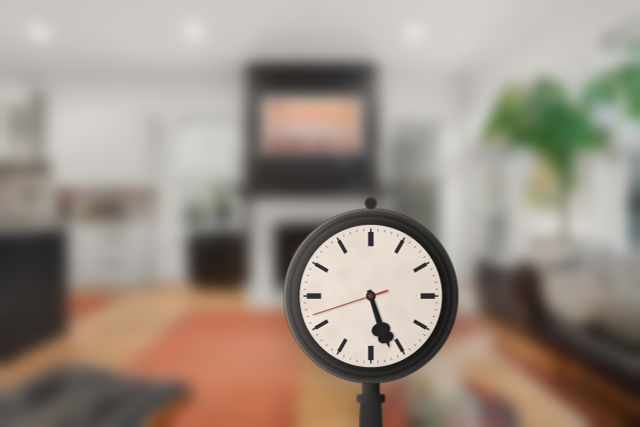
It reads 5 h 26 min 42 s
